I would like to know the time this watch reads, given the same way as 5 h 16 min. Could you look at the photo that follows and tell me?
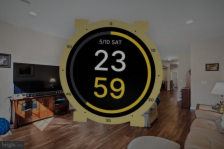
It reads 23 h 59 min
